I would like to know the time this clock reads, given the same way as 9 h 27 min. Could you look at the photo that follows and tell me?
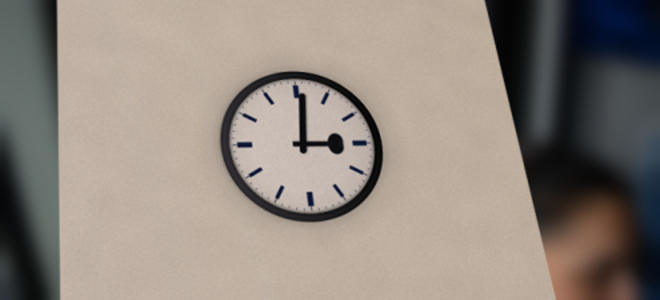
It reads 3 h 01 min
